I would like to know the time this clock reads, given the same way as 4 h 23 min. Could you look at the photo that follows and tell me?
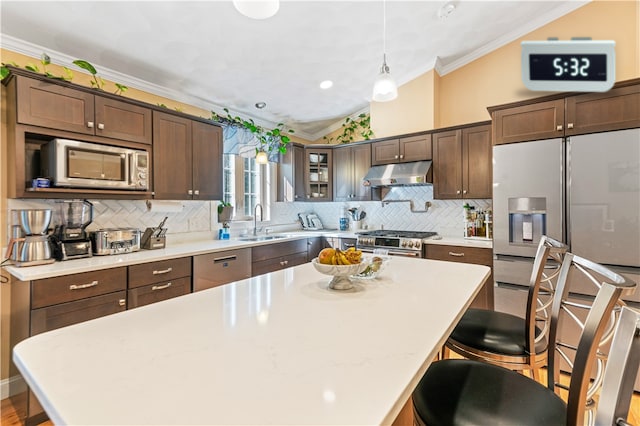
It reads 5 h 32 min
